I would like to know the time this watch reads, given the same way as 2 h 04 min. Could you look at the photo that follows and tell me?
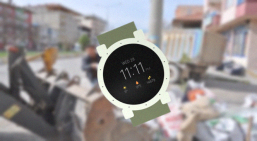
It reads 11 h 11 min
